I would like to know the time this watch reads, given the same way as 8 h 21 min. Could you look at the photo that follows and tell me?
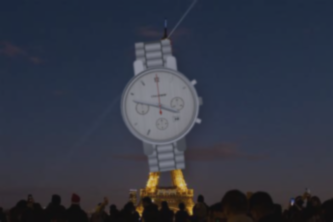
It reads 3 h 48 min
